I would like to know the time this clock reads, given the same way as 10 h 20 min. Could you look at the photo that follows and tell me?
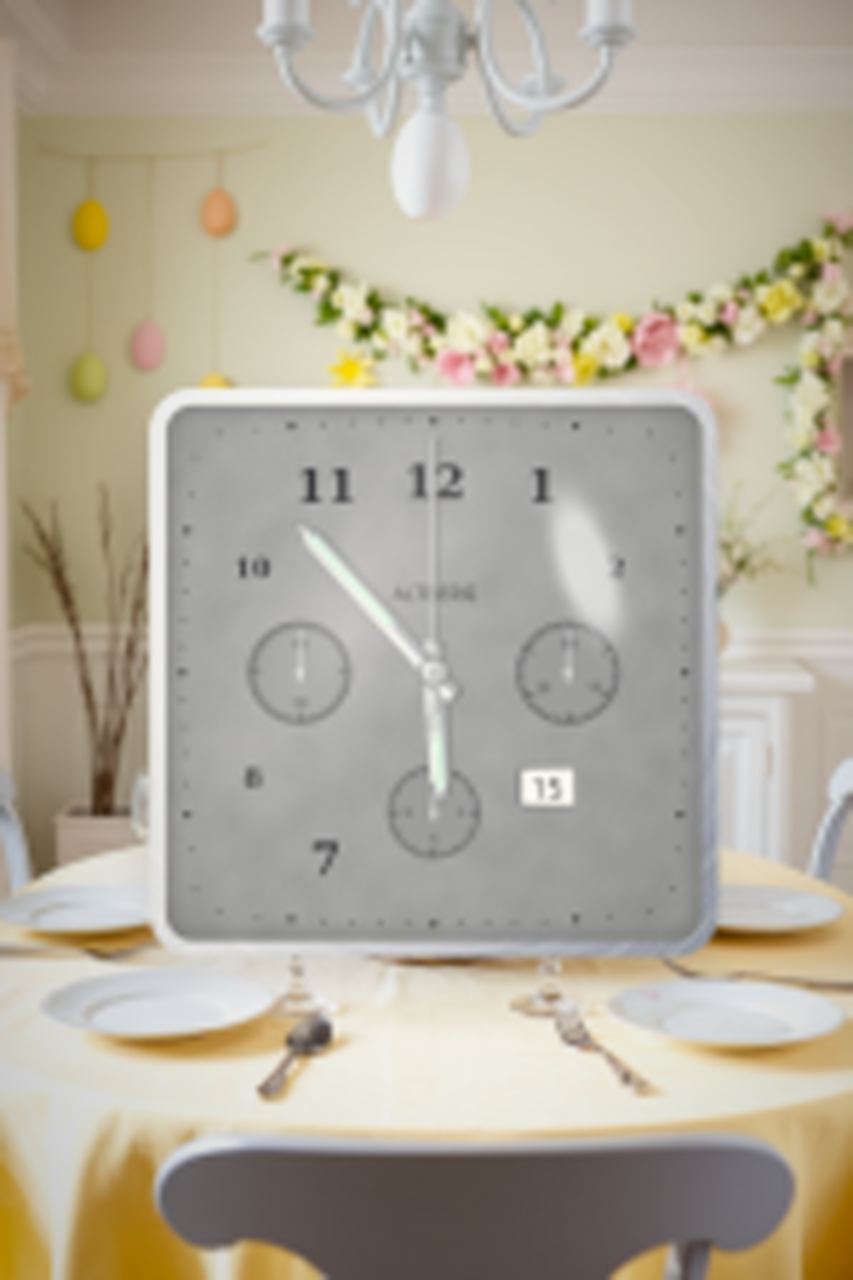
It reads 5 h 53 min
